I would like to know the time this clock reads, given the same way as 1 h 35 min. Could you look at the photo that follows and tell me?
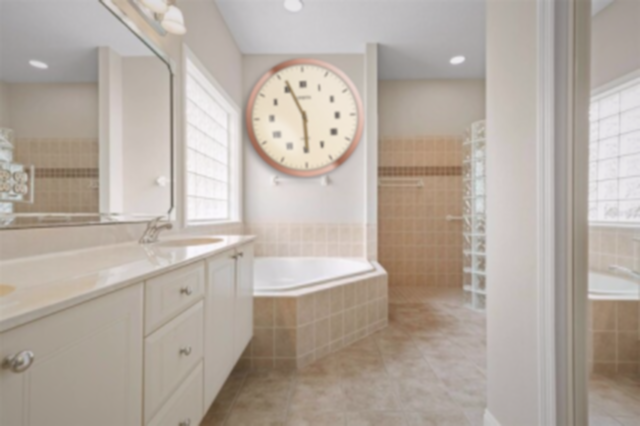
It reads 5 h 56 min
